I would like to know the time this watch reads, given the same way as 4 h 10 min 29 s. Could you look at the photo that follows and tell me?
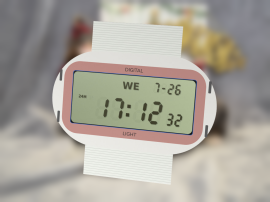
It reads 17 h 12 min 32 s
